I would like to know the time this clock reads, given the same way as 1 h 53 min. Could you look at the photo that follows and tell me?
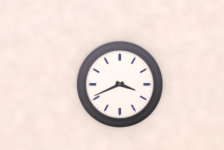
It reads 3 h 41 min
